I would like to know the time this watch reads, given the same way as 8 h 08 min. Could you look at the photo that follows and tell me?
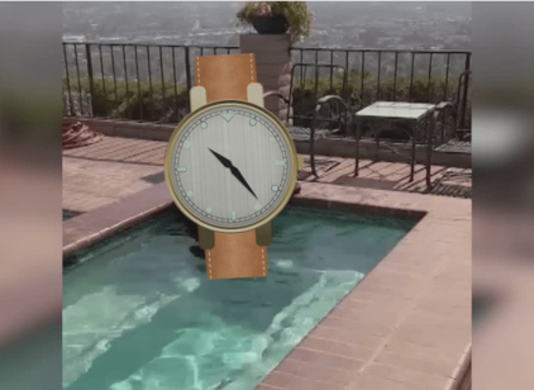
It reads 10 h 24 min
